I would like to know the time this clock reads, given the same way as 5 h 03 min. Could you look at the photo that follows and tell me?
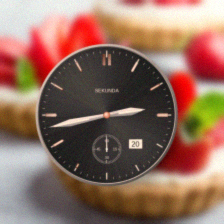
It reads 2 h 43 min
